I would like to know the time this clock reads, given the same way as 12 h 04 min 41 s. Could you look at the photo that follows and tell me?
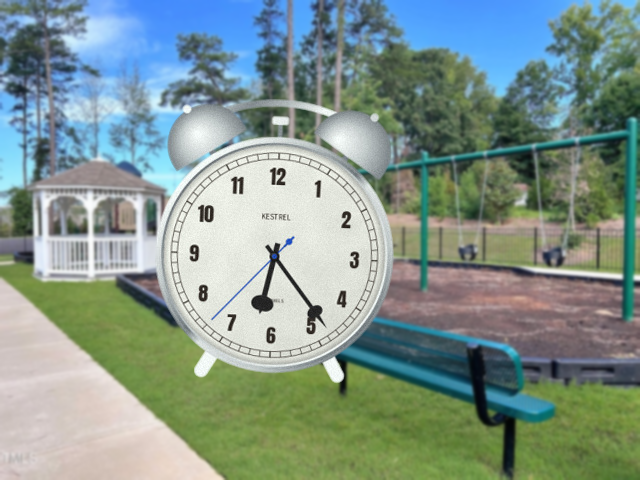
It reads 6 h 23 min 37 s
